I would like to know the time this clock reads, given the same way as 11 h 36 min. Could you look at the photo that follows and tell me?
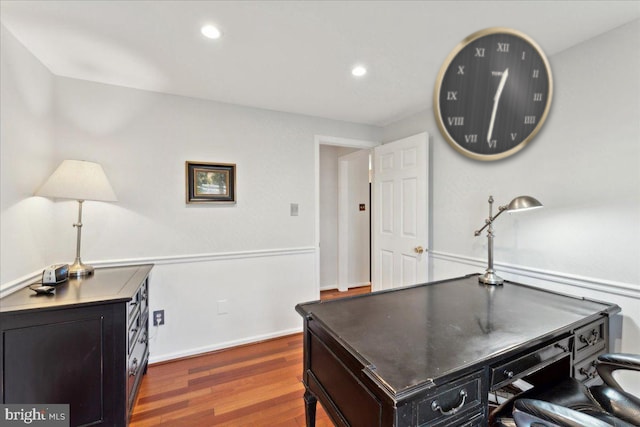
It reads 12 h 31 min
